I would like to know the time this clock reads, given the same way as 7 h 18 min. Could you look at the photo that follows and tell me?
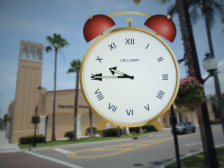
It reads 9 h 45 min
